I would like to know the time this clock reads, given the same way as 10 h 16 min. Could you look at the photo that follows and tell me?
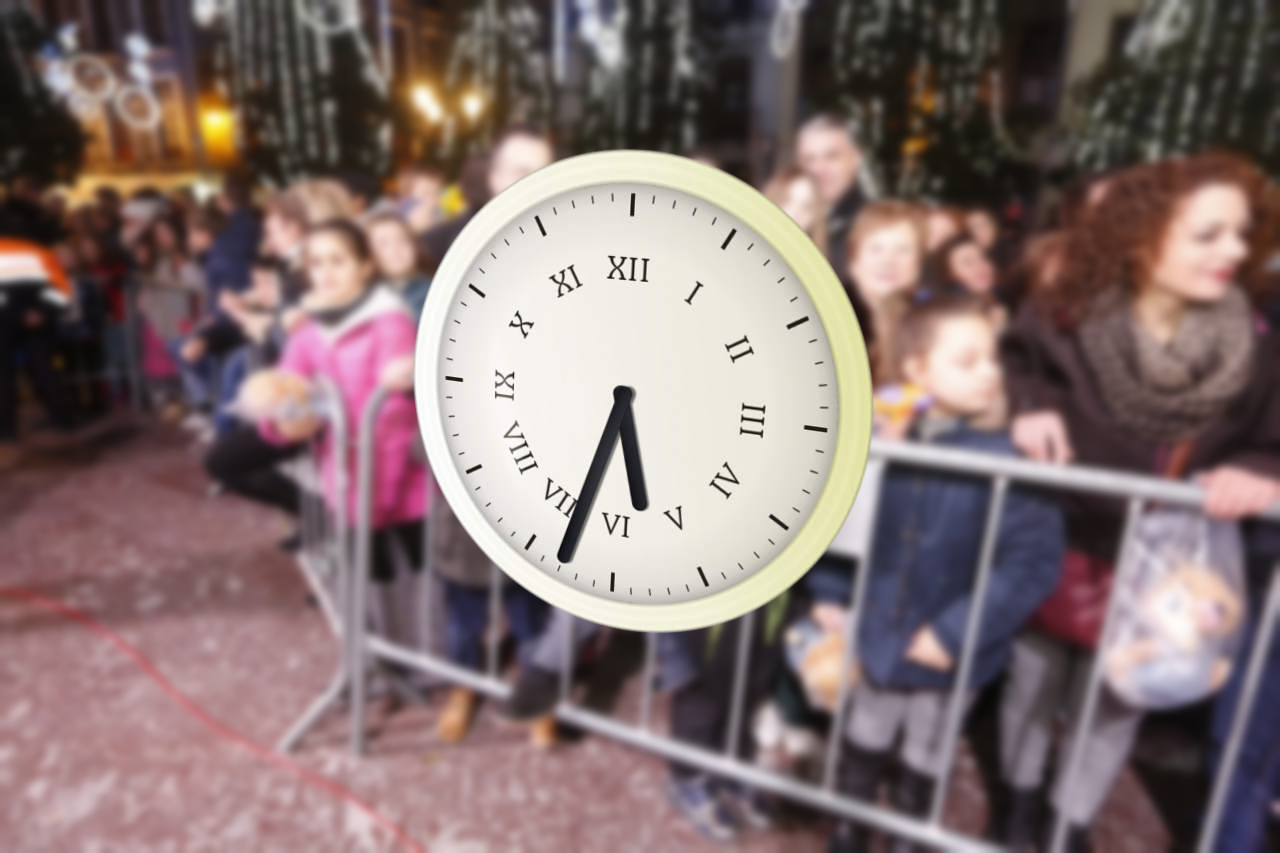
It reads 5 h 33 min
